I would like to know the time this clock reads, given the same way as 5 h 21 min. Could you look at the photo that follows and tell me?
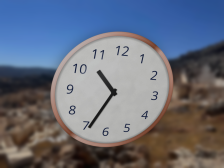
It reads 10 h 34 min
